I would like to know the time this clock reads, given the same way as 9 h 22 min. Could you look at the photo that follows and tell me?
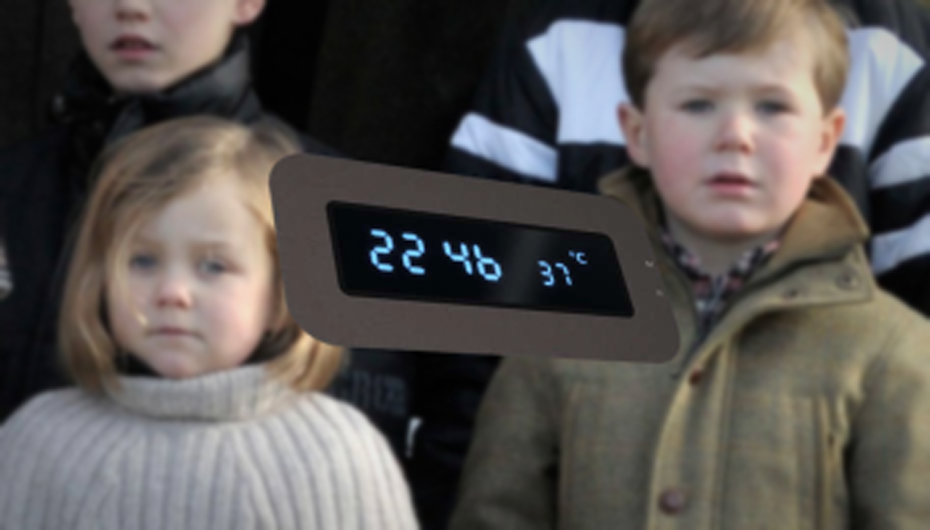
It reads 22 h 46 min
